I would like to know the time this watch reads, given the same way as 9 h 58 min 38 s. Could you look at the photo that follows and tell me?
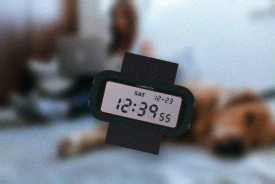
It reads 12 h 39 min 55 s
